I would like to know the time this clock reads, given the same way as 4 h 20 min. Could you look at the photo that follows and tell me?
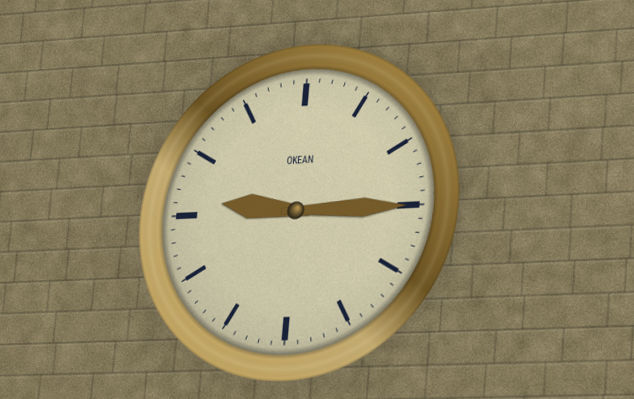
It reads 9 h 15 min
